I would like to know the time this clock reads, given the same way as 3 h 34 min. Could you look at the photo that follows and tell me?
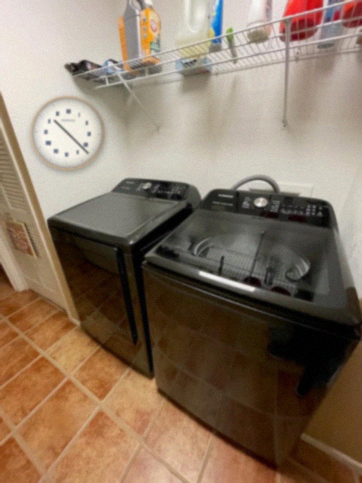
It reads 10 h 22 min
